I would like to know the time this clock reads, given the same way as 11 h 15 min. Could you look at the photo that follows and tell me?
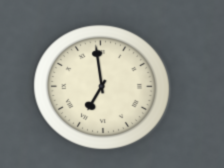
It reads 6 h 59 min
